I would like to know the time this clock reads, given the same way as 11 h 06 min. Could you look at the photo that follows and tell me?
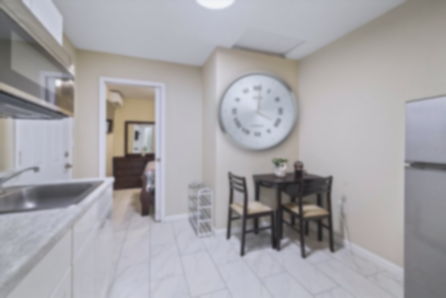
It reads 4 h 01 min
